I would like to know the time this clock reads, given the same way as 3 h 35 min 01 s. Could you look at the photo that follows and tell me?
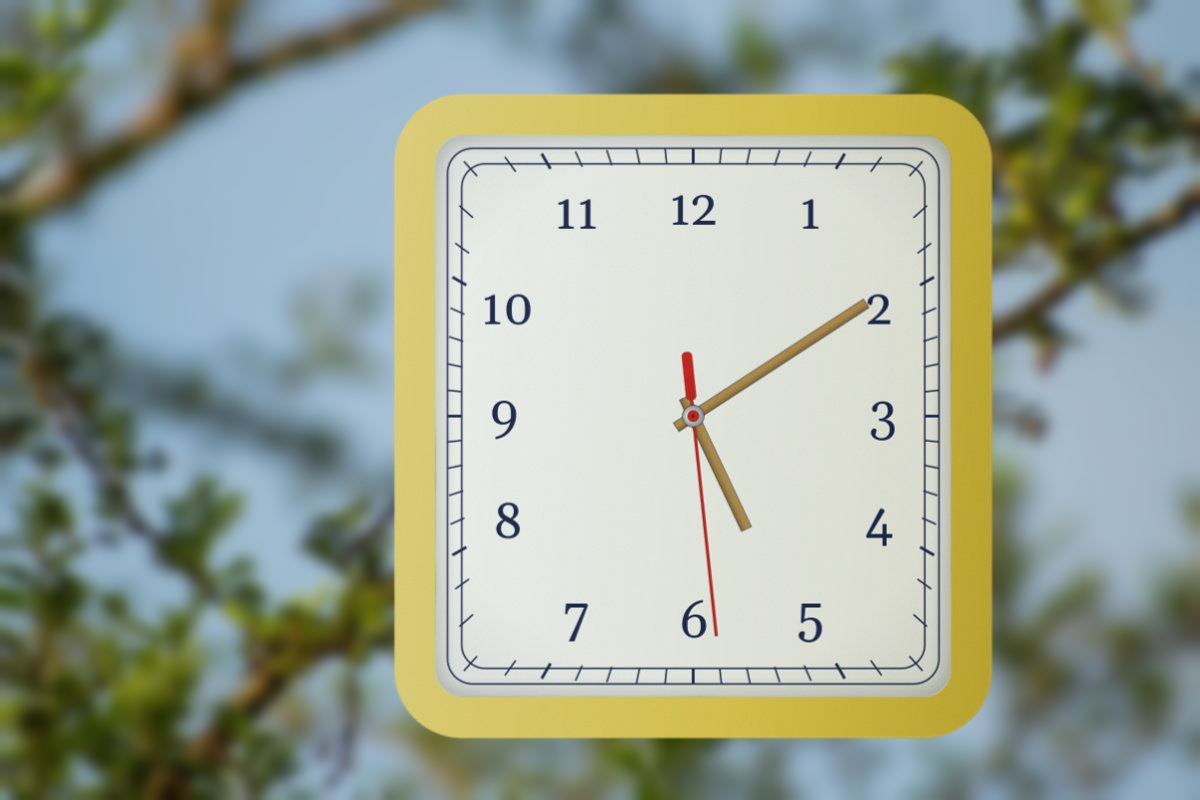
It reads 5 h 09 min 29 s
